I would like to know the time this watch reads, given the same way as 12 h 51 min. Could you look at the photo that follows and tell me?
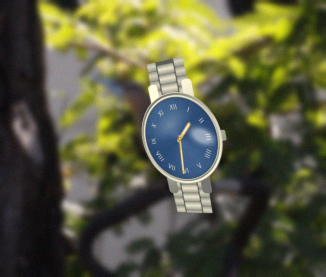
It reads 1 h 31 min
